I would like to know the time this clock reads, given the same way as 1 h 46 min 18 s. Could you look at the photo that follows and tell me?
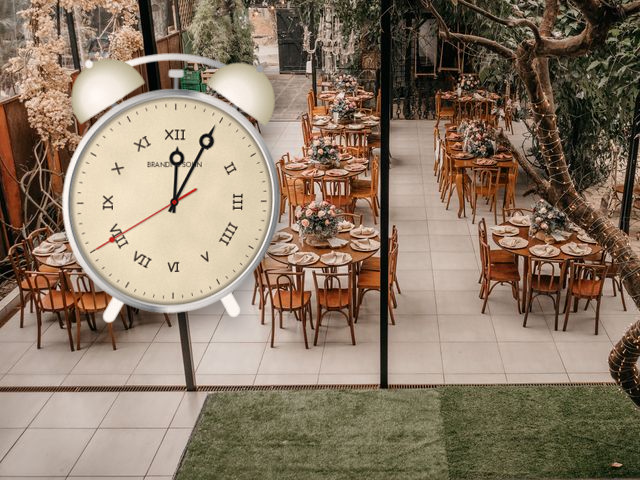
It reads 12 h 04 min 40 s
